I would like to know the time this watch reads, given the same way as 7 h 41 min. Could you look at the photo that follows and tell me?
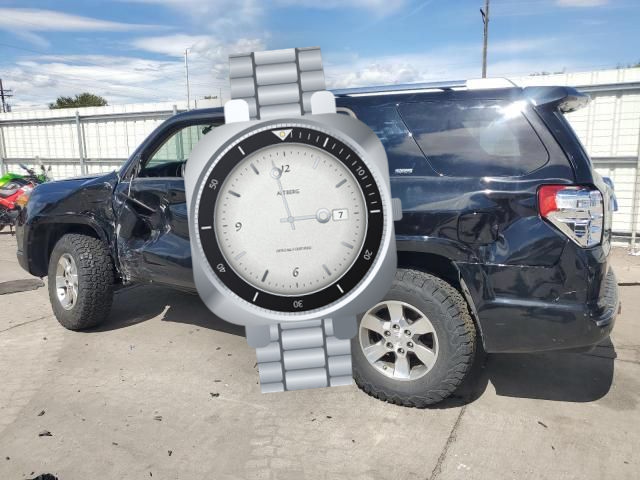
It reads 2 h 58 min
